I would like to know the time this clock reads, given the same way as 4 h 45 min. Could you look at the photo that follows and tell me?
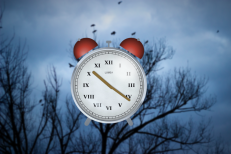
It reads 10 h 21 min
